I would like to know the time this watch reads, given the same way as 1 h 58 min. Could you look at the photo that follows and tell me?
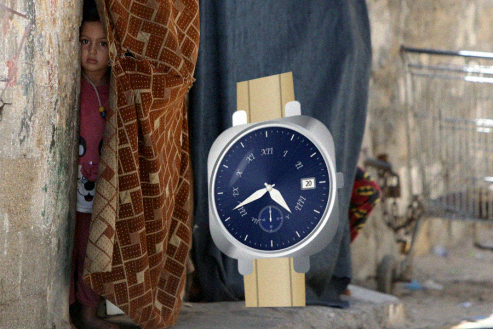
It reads 4 h 41 min
